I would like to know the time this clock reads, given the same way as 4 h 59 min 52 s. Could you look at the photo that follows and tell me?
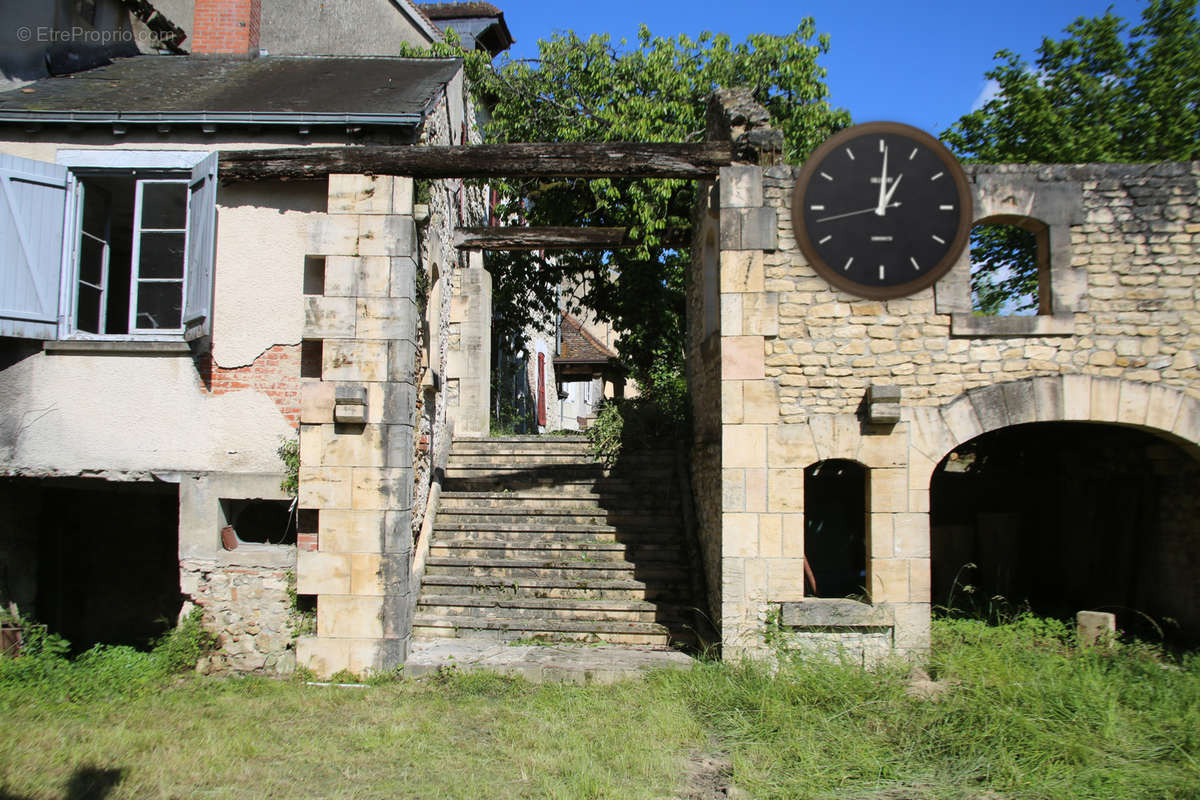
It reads 1 h 00 min 43 s
